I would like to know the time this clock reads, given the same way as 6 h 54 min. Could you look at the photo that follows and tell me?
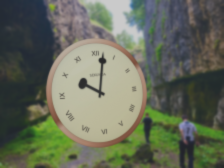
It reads 10 h 02 min
